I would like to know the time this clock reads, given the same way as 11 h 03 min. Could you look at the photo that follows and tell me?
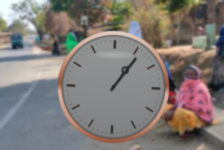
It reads 1 h 06 min
